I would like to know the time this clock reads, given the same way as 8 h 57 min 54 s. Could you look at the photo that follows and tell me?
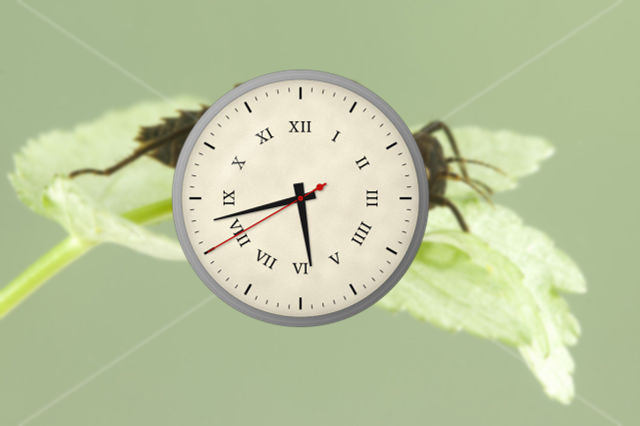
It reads 5 h 42 min 40 s
